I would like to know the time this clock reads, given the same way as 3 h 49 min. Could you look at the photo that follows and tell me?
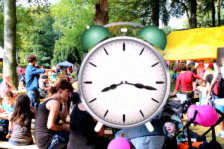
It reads 8 h 17 min
